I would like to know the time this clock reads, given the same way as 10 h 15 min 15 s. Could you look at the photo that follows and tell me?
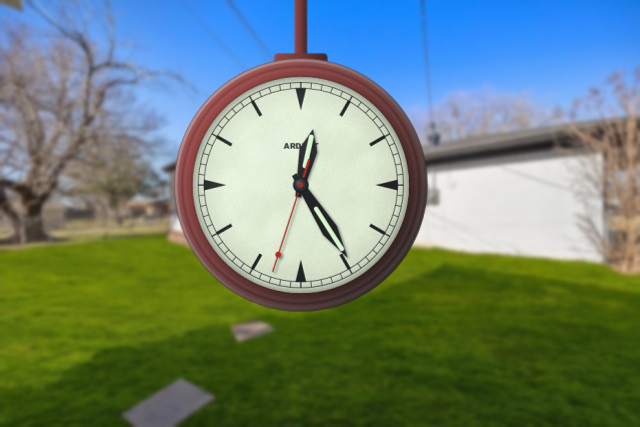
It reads 12 h 24 min 33 s
